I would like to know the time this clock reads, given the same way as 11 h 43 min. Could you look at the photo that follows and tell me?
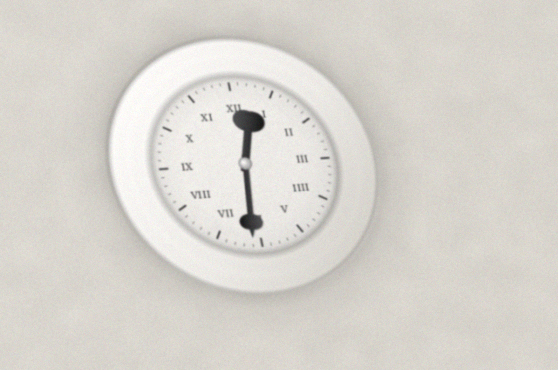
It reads 12 h 31 min
